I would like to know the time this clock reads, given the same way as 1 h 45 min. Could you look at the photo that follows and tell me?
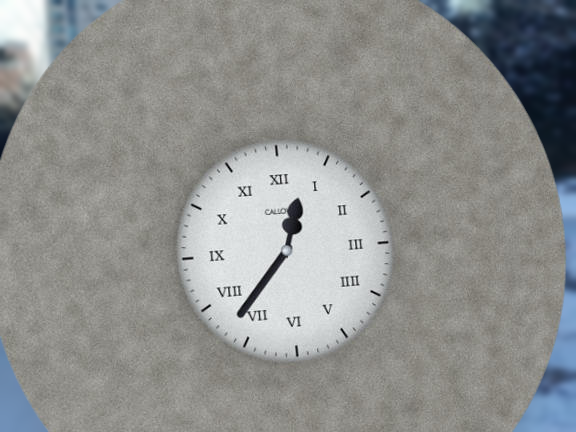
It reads 12 h 37 min
